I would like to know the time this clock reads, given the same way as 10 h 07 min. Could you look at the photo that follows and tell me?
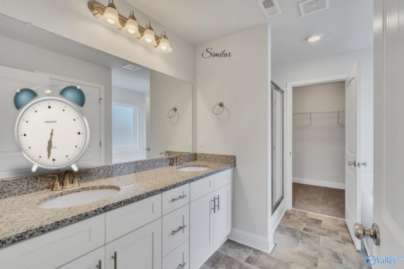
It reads 6 h 32 min
